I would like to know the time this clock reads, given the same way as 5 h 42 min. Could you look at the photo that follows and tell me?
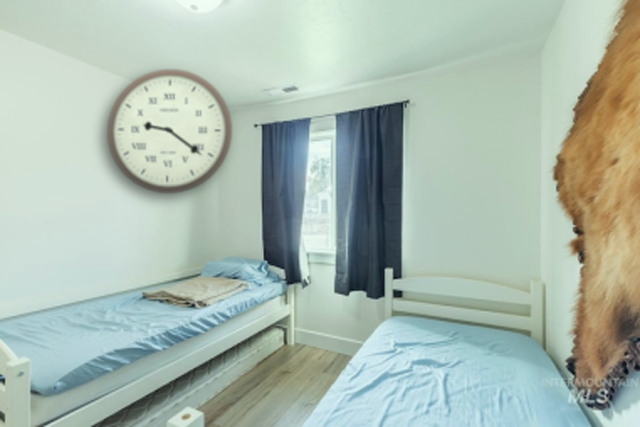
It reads 9 h 21 min
